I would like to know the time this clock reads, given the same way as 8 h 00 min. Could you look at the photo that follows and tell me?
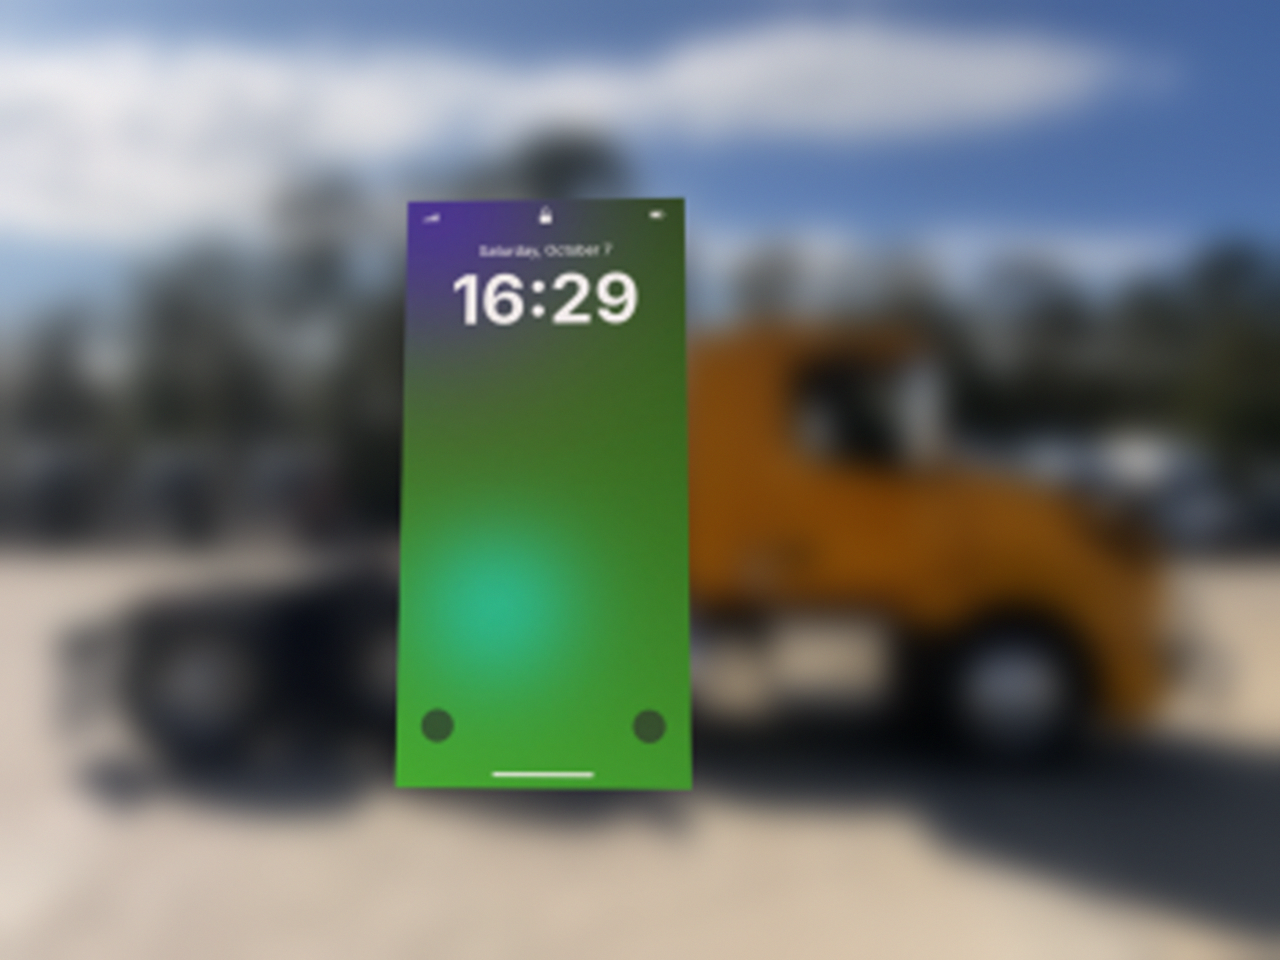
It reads 16 h 29 min
